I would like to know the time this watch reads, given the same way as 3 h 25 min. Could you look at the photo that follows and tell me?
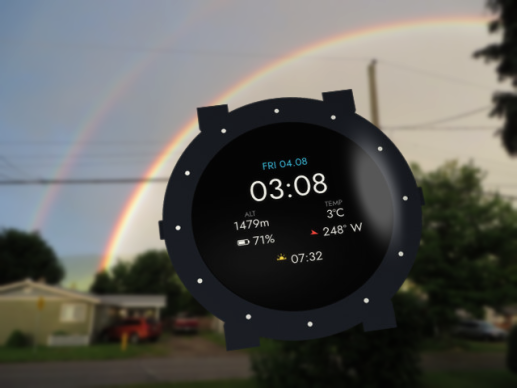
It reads 3 h 08 min
